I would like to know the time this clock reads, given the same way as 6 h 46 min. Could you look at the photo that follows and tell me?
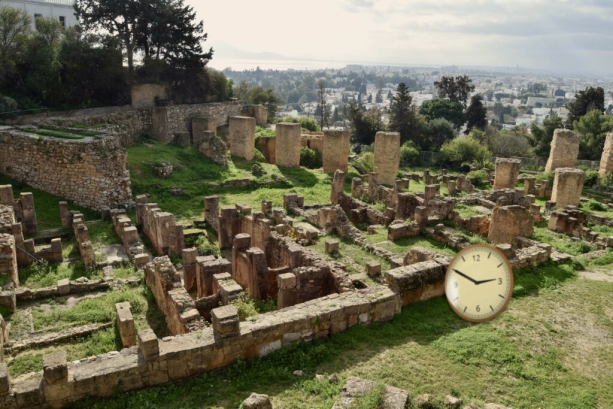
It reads 2 h 50 min
